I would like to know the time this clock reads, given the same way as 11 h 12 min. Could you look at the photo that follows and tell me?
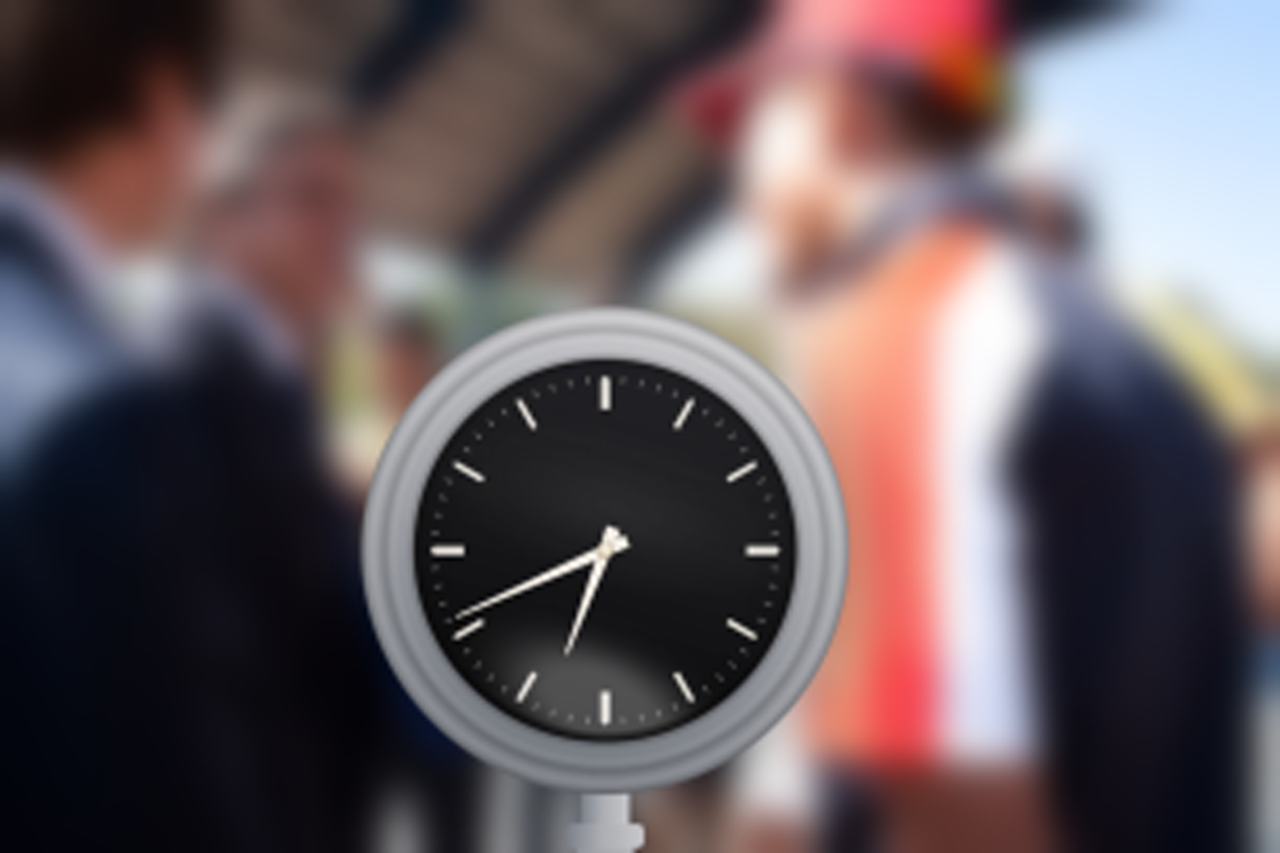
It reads 6 h 41 min
